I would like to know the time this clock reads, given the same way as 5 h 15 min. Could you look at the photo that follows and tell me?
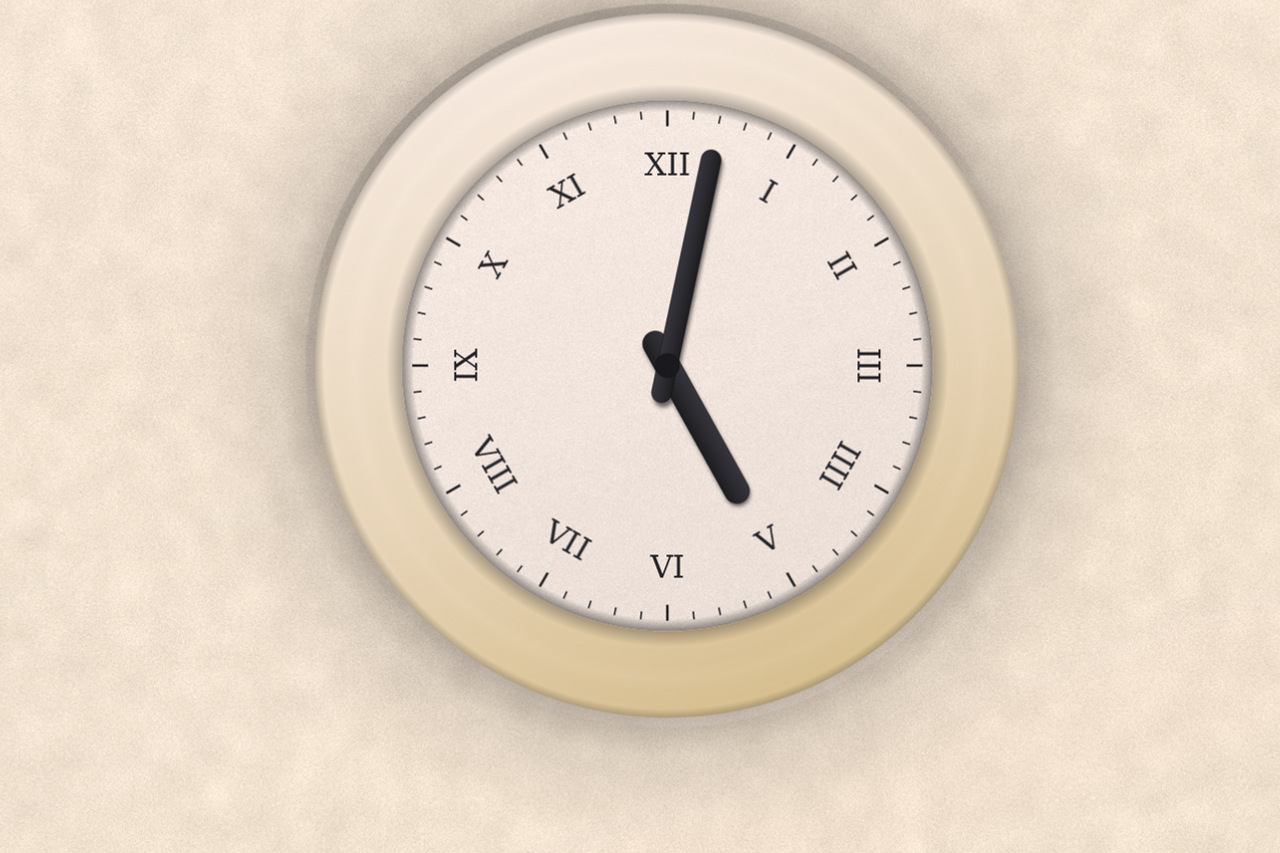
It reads 5 h 02 min
